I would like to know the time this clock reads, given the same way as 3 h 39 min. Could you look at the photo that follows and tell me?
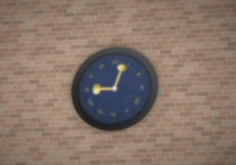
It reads 9 h 03 min
